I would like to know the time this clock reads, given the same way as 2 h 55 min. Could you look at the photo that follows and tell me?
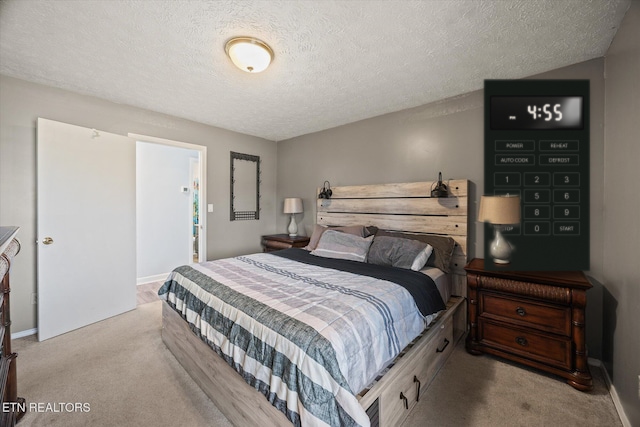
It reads 4 h 55 min
